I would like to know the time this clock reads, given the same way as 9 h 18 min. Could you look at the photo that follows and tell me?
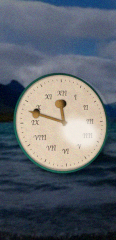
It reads 11 h 48 min
